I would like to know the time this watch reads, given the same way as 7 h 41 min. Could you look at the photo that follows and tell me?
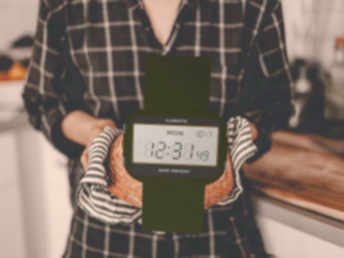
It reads 12 h 31 min
